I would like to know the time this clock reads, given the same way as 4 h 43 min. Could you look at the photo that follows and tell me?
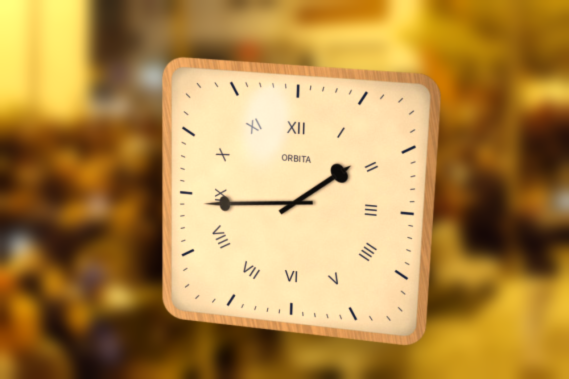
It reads 1 h 44 min
